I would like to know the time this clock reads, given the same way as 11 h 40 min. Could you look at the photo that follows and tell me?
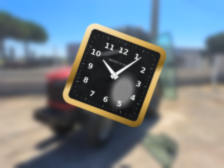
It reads 10 h 06 min
